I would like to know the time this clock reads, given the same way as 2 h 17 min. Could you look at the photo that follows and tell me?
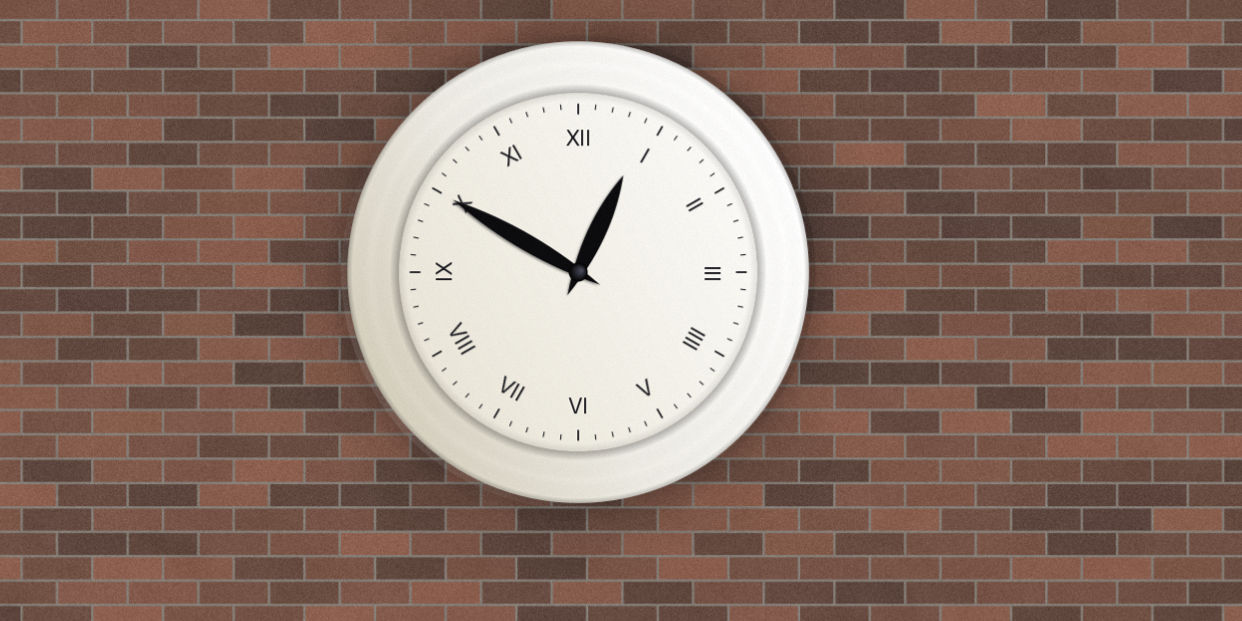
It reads 12 h 50 min
